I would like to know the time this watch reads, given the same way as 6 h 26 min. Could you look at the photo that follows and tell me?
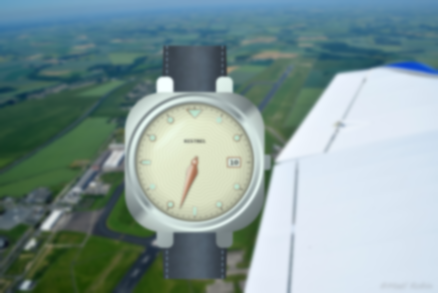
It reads 6 h 33 min
